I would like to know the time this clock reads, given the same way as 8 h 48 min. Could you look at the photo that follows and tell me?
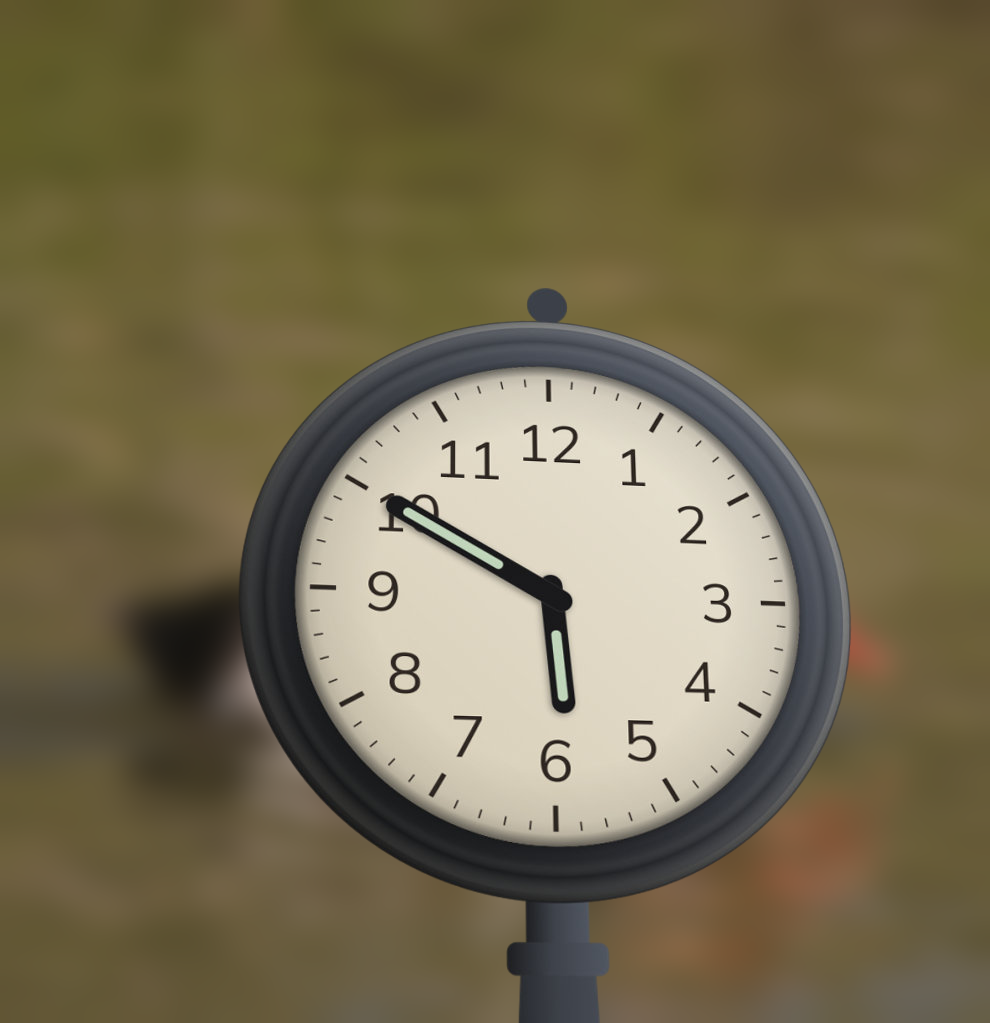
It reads 5 h 50 min
